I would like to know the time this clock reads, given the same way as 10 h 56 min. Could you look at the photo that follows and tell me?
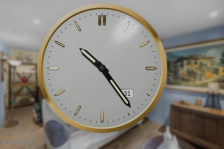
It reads 10 h 24 min
